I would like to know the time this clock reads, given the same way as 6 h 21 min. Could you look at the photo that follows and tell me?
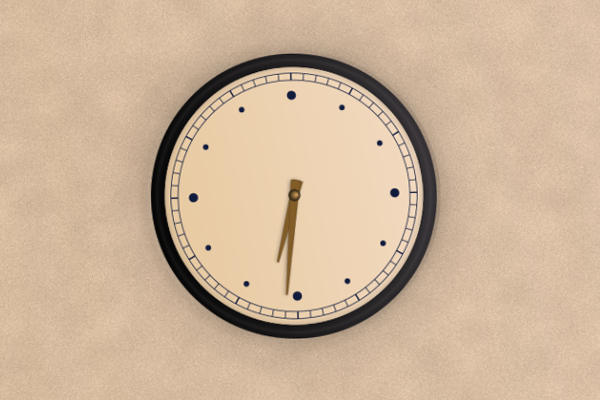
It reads 6 h 31 min
